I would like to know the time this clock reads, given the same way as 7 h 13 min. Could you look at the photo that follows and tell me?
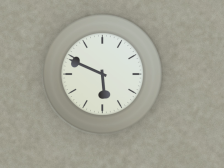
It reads 5 h 49 min
